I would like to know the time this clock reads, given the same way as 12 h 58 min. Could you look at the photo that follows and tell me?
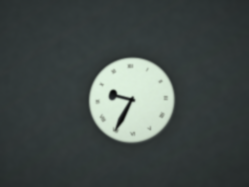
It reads 9 h 35 min
